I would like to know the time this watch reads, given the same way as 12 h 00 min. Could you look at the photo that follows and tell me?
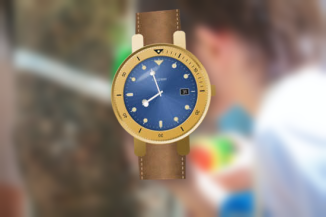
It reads 7 h 57 min
